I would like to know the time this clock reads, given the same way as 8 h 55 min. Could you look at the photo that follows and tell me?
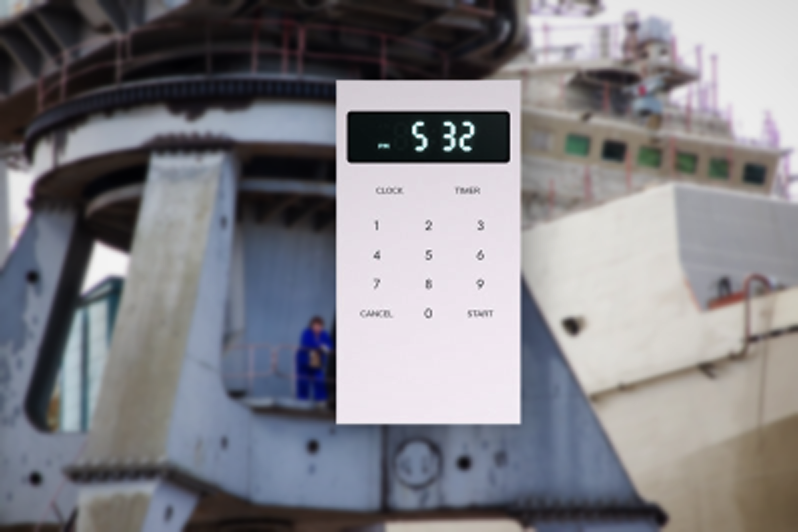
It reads 5 h 32 min
